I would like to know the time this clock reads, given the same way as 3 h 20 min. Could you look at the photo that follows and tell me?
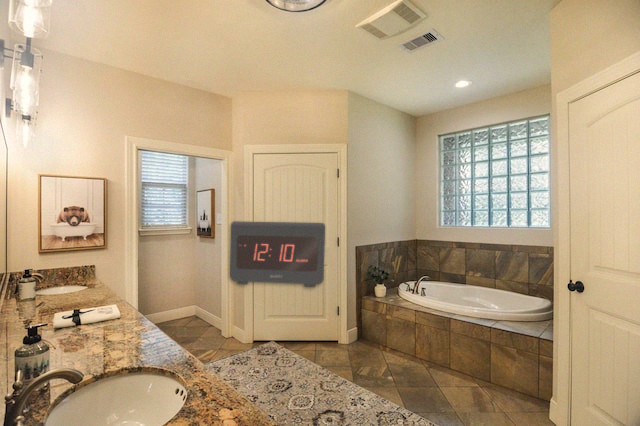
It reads 12 h 10 min
